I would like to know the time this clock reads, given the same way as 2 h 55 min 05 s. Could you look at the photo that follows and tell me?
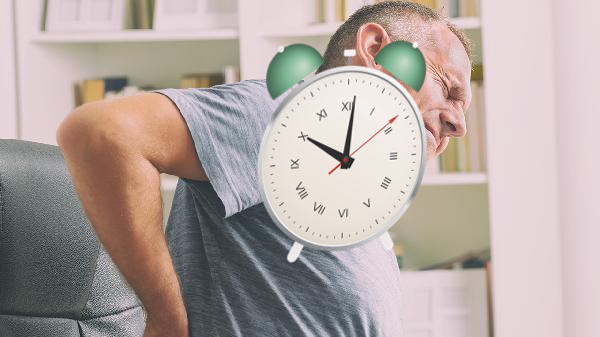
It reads 10 h 01 min 09 s
